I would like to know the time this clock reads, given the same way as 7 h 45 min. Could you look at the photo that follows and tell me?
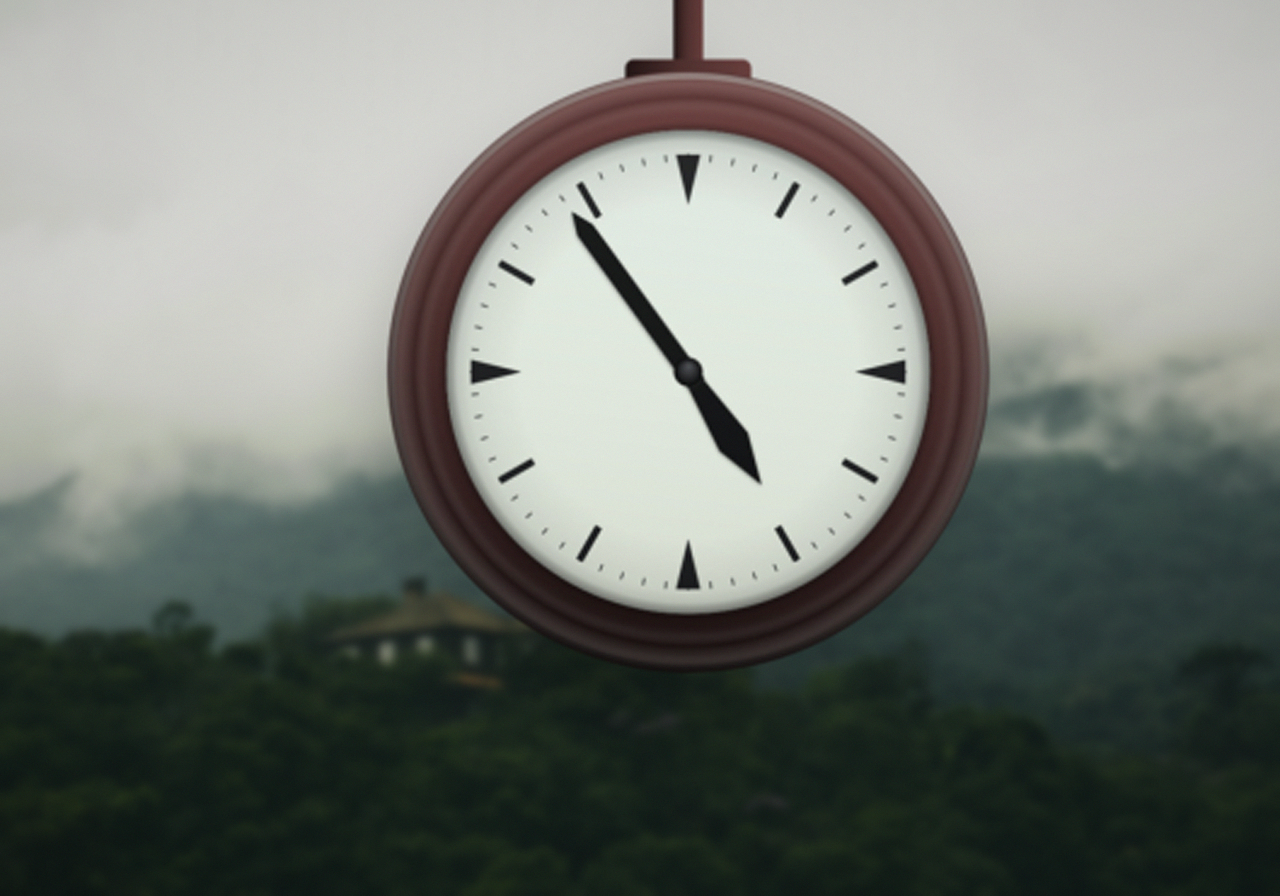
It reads 4 h 54 min
